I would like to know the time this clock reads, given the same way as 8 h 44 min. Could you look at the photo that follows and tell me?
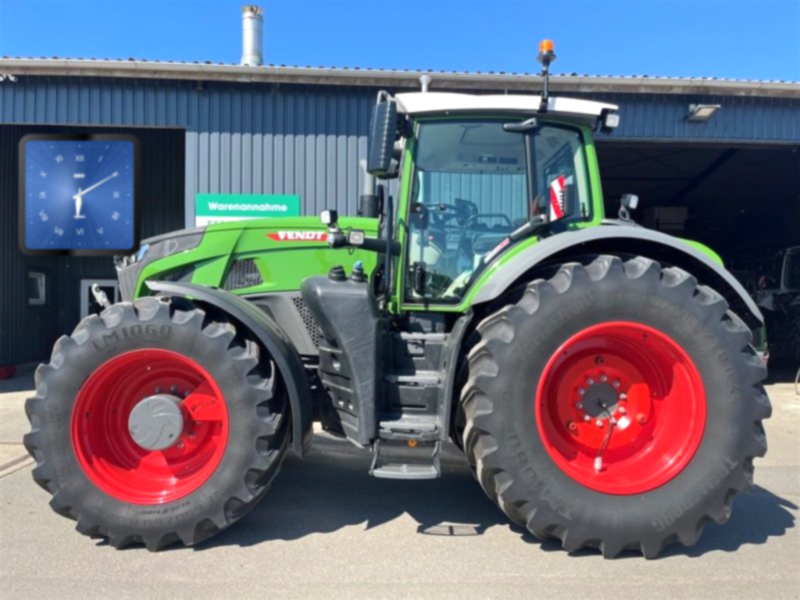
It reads 6 h 10 min
